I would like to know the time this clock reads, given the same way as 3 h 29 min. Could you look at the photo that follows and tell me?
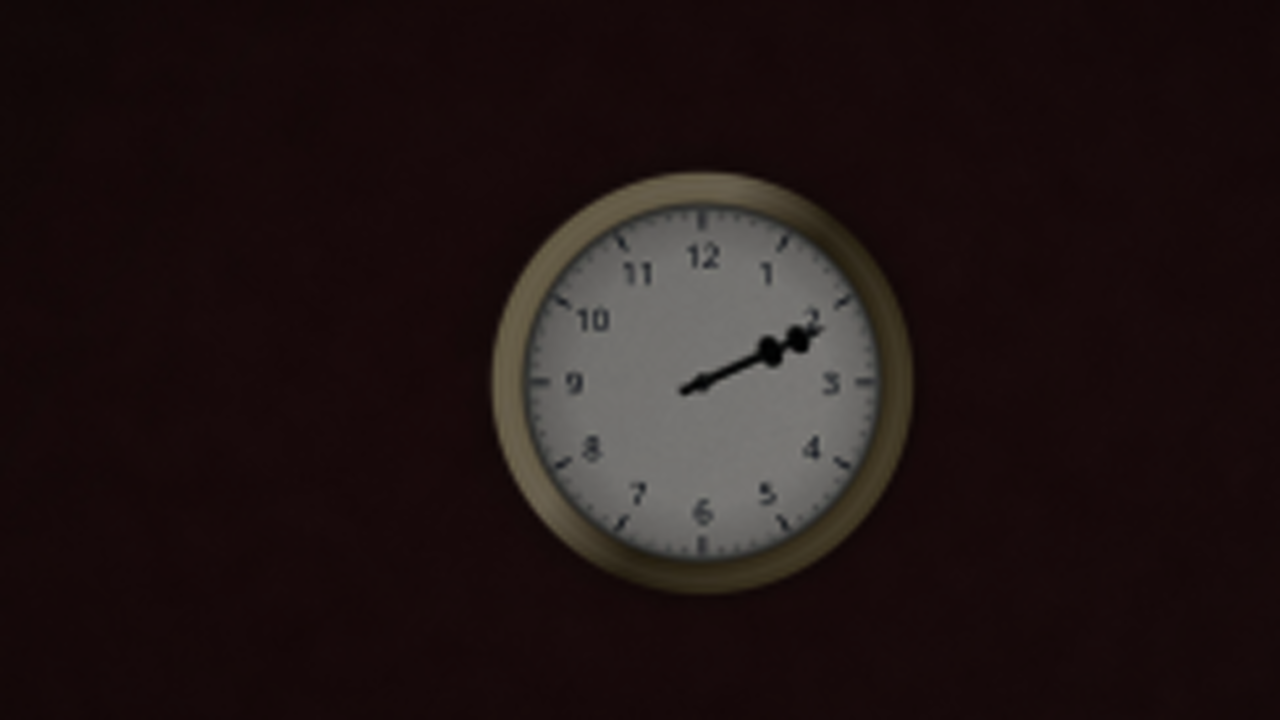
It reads 2 h 11 min
